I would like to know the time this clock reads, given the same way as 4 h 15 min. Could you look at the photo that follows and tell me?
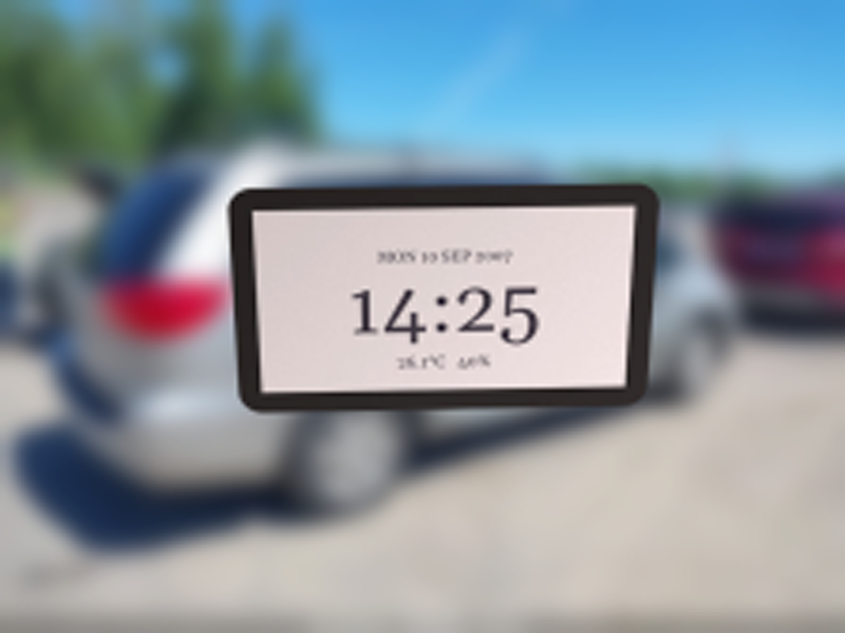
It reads 14 h 25 min
